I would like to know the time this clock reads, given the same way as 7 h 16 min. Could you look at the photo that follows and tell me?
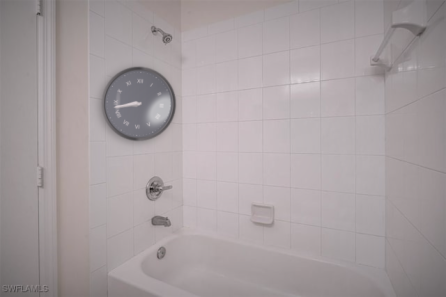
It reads 8 h 43 min
